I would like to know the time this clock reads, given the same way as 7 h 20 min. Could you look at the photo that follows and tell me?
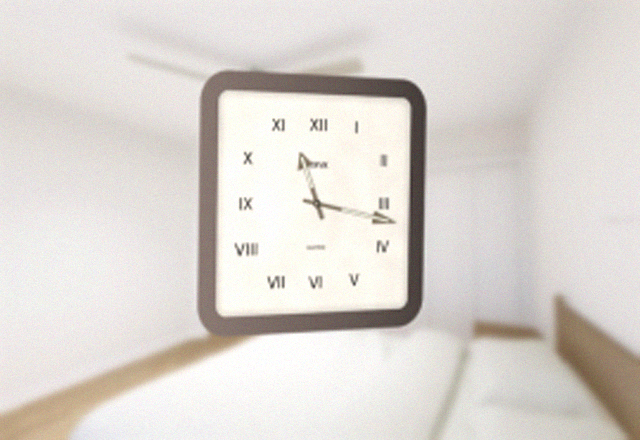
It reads 11 h 17 min
